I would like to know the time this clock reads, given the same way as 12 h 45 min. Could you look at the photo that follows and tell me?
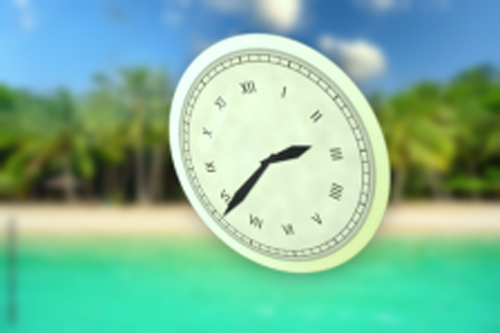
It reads 2 h 39 min
